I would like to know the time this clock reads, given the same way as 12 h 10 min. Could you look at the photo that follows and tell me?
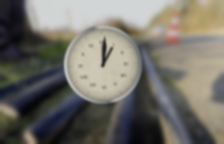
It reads 1 h 01 min
